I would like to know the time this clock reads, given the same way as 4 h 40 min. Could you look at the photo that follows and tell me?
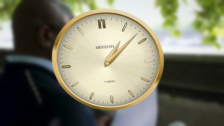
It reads 1 h 08 min
